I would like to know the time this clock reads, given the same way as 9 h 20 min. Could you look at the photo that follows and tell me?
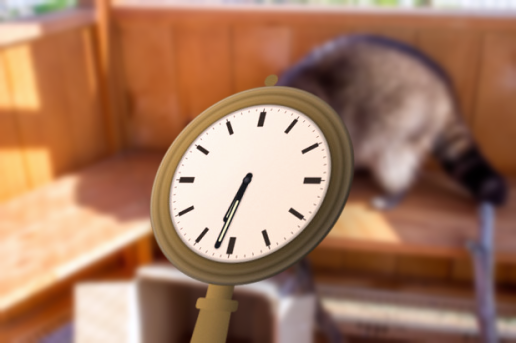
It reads 6 h 32 min
